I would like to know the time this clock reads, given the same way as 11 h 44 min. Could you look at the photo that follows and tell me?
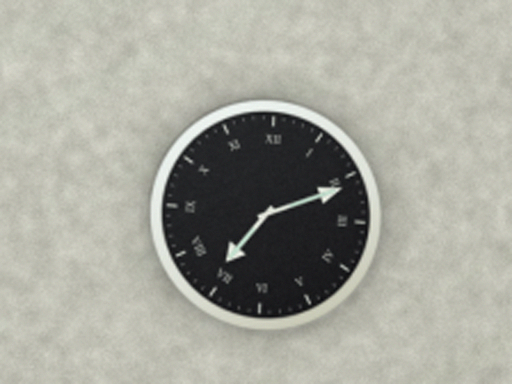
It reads 7 h 11 min
